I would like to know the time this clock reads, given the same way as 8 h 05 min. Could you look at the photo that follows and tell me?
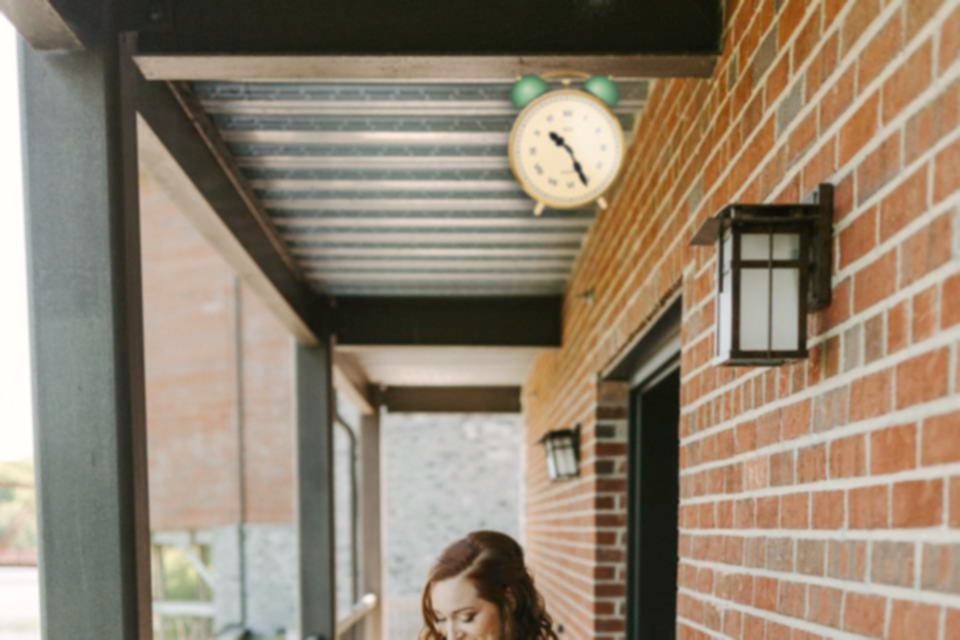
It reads 10 h 26 min
